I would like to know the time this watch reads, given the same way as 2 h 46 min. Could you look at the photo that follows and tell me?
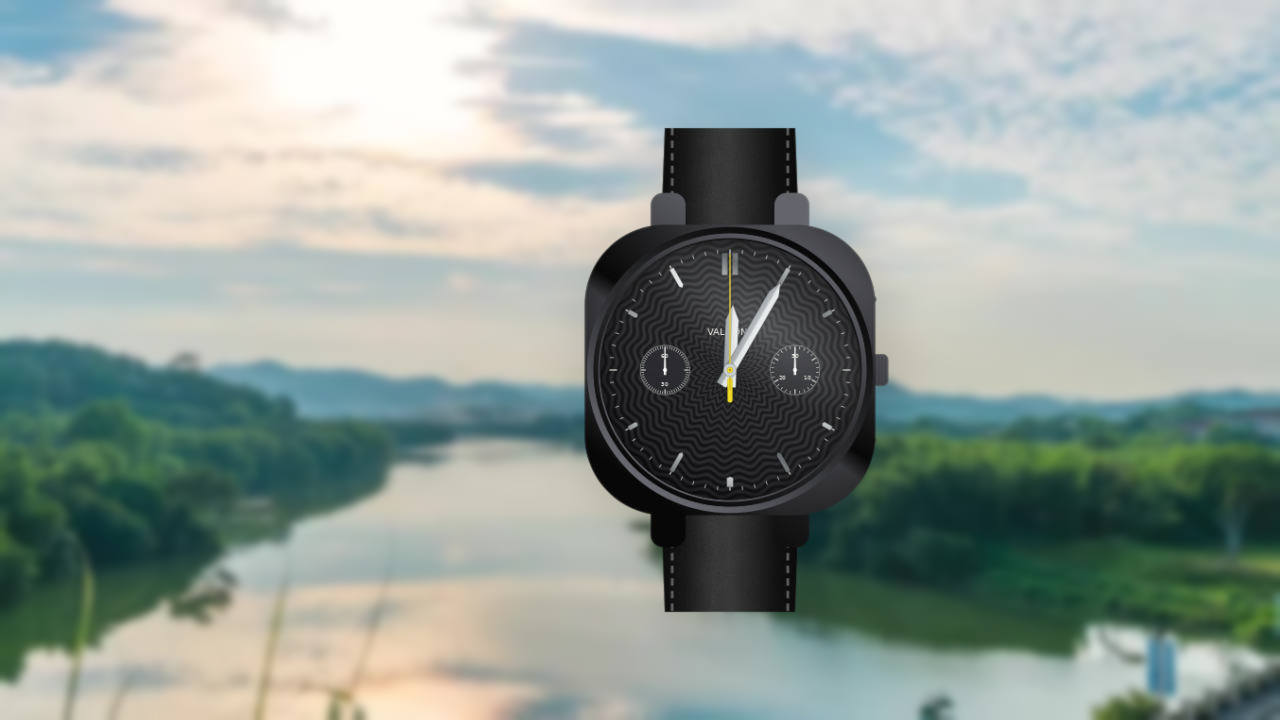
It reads 12 h 05 min
